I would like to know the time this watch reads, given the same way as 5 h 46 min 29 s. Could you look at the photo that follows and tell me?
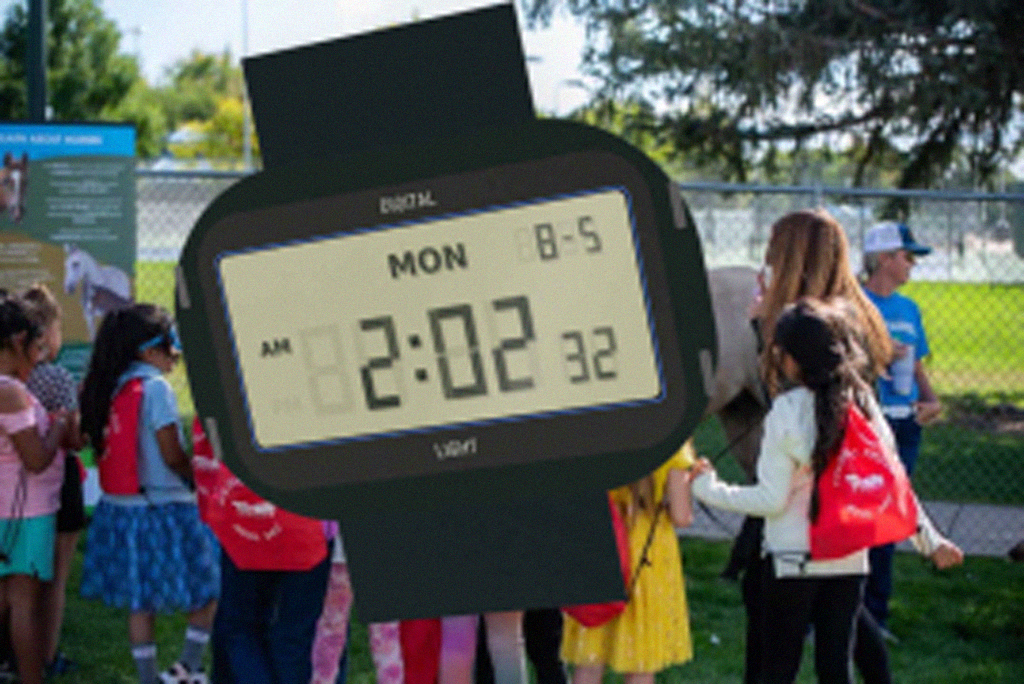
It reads 2 h 02 min 32 s
